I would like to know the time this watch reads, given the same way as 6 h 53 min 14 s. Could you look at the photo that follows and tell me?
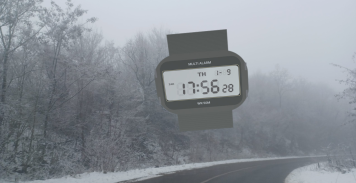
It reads 17 h 56 min 28 s
